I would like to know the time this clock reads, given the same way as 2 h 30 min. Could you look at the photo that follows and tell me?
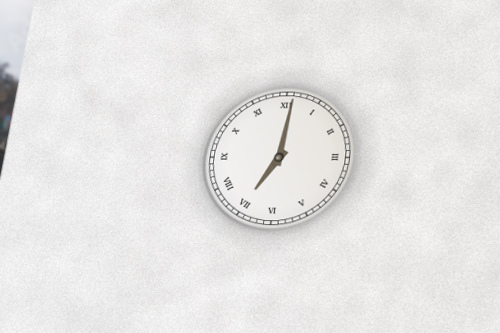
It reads 7 h 01 min
